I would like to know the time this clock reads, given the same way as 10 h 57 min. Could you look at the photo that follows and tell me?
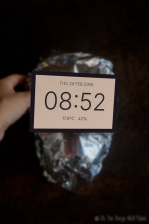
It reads 8 h 52 min
